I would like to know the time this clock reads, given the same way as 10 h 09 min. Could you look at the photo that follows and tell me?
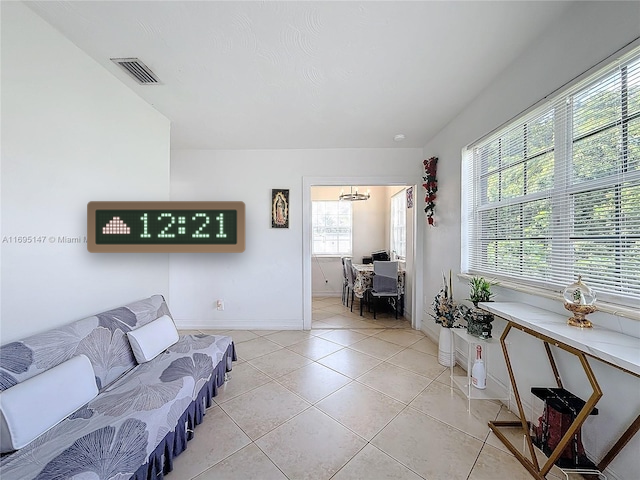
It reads 12 h 21 min
